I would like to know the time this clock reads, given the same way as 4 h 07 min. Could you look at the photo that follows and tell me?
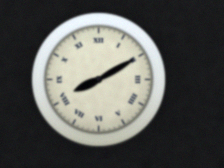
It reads 8 h 10 min
